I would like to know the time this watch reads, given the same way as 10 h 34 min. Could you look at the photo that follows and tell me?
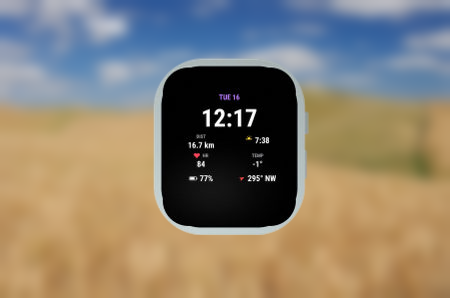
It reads 12 h 17 min
